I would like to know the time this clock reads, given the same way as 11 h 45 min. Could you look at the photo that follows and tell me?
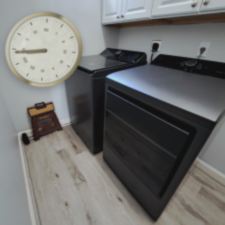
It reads 8 h 44 min
